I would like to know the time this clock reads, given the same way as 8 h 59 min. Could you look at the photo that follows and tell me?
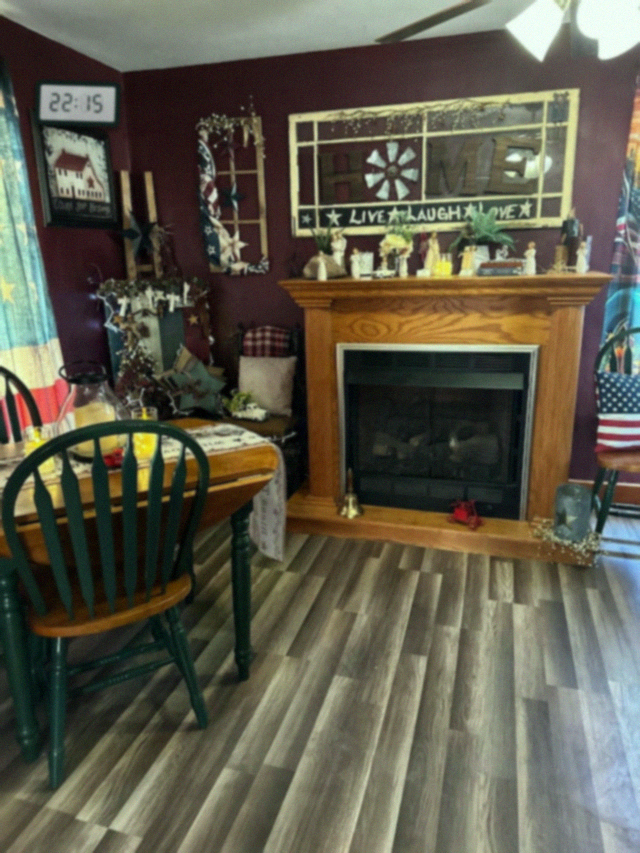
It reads 22 h 15 min
